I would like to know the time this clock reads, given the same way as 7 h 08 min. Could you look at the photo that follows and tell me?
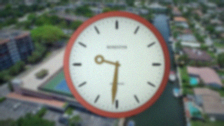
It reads 9 h 31 min
